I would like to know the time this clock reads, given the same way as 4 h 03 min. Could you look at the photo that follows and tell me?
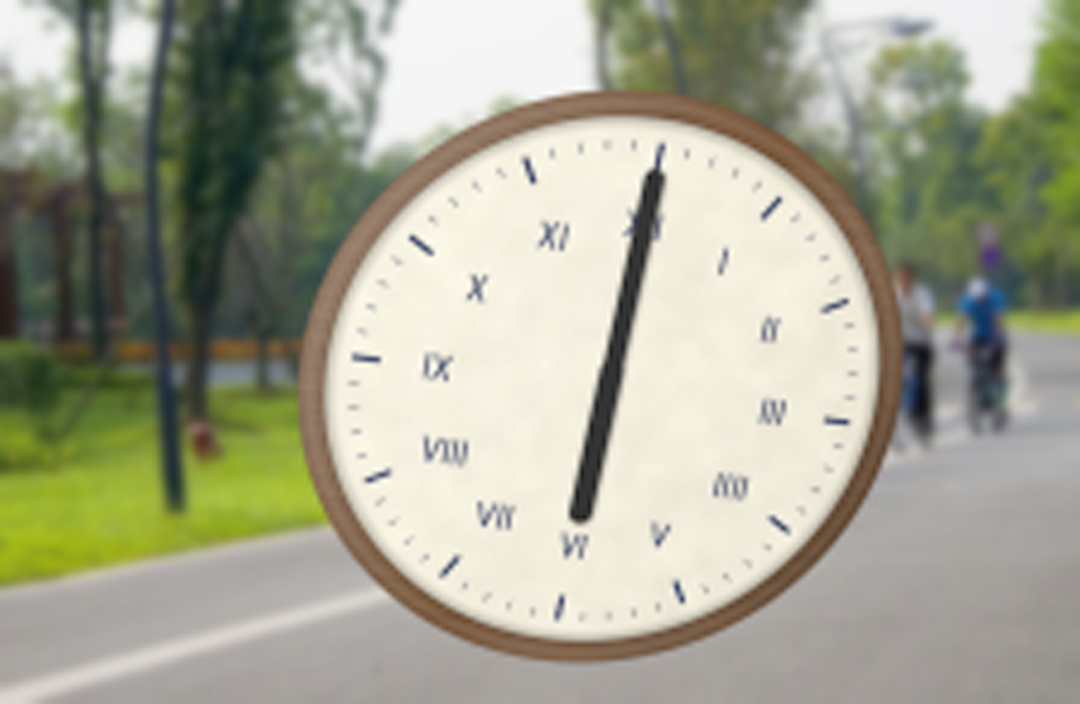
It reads 6 h 00 min
